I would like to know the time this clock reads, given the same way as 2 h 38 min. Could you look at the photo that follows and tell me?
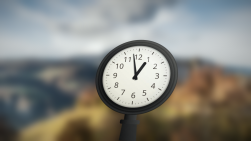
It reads 12 h 58 min
